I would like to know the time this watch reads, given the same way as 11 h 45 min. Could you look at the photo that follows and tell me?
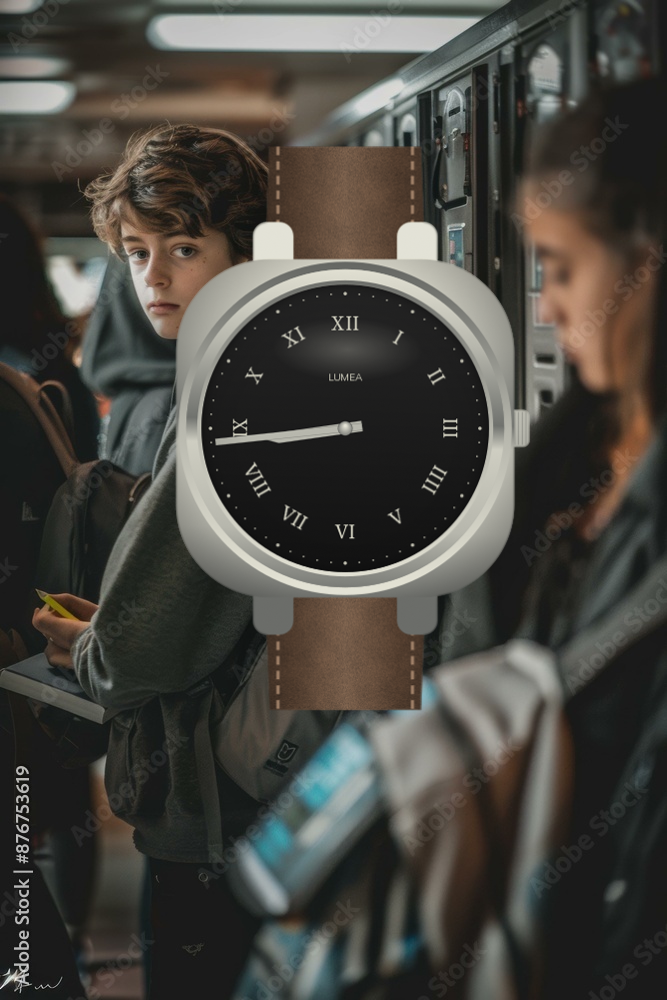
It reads 8 h 44 min
